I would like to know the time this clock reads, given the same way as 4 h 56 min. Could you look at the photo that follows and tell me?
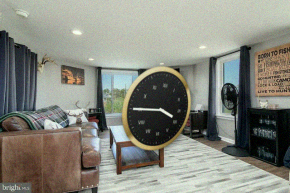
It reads 3 h 45 min
